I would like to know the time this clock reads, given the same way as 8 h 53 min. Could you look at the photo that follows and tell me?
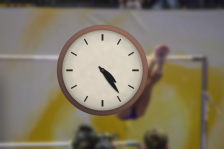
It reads 4 h 24 min
